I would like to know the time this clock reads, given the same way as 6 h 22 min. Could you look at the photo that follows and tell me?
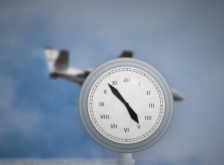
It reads 4 h 53 min
